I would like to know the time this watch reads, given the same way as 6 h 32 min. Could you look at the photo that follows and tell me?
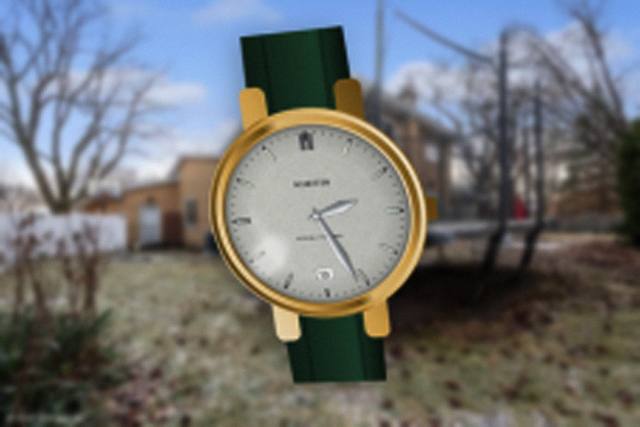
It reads 2 h 26 min
